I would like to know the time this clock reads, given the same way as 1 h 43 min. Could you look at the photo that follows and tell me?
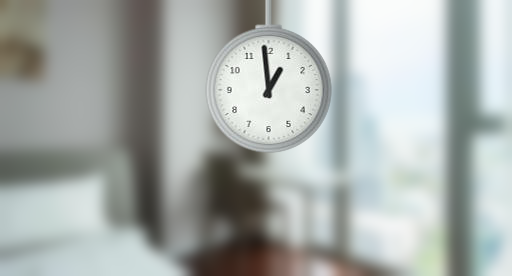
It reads 12 h 59 min
